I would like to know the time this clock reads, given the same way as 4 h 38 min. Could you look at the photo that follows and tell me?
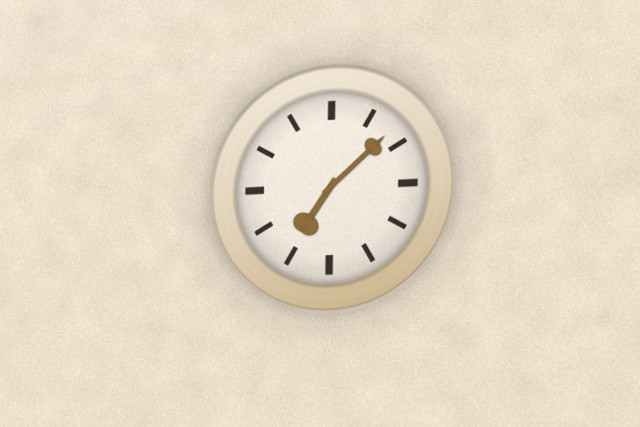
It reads 7 h 08 min
